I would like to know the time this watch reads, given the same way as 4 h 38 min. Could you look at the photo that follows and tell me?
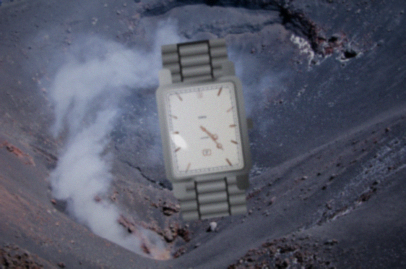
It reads 4 h 24 min
